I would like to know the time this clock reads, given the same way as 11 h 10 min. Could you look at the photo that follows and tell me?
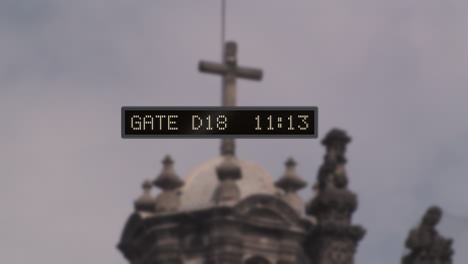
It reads 11 h 13 min
